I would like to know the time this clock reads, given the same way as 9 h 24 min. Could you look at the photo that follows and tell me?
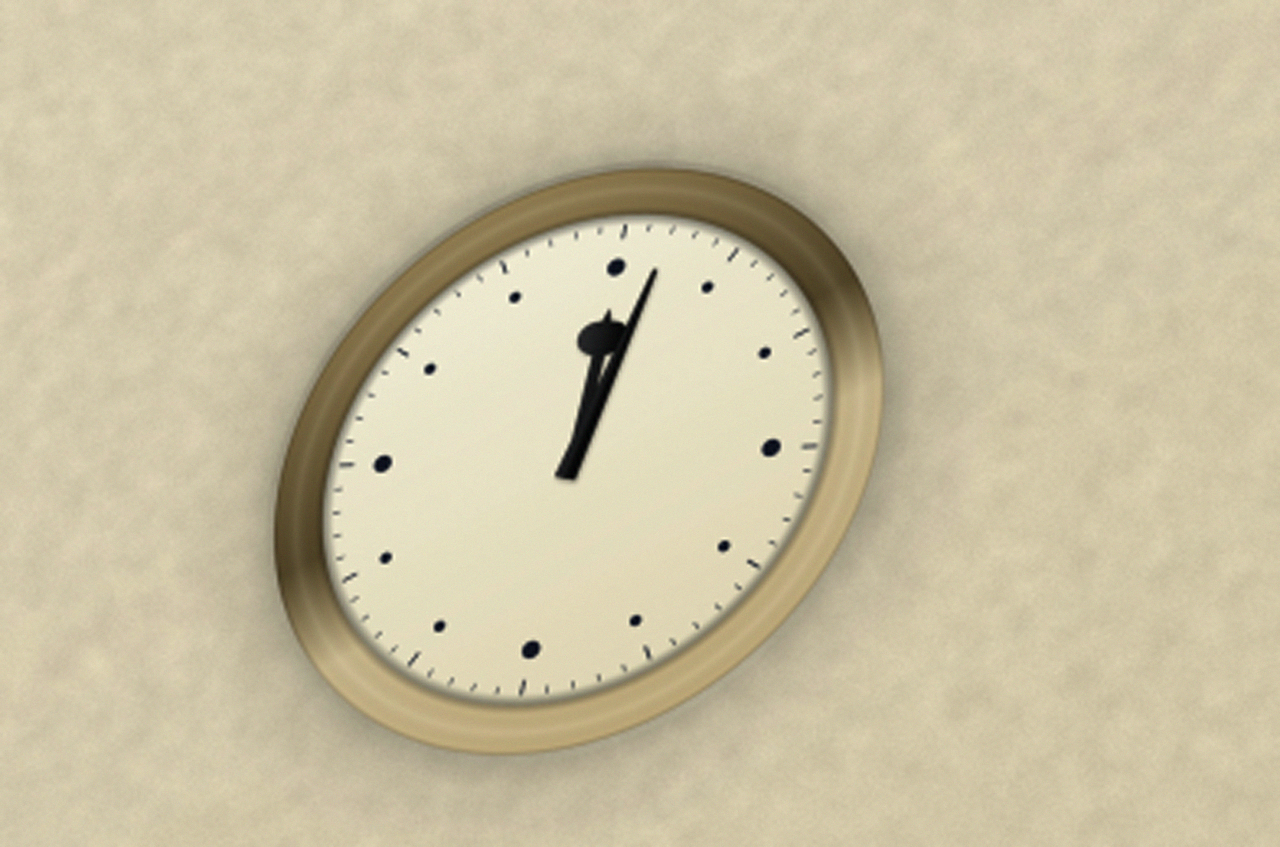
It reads 12 h 02 min
